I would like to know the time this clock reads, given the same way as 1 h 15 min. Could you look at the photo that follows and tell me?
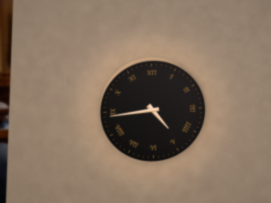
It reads 4 h 44 min
